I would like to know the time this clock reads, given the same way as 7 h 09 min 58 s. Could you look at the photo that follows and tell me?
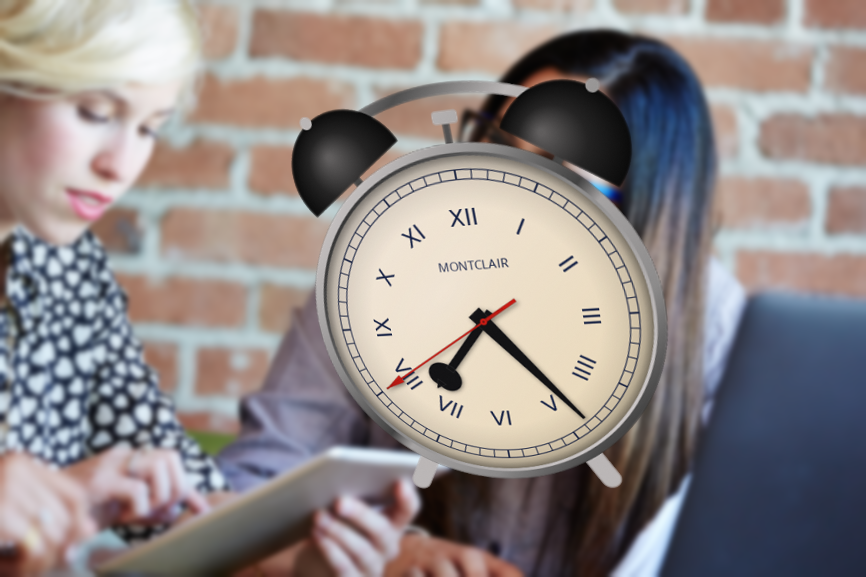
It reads 7 h 23 min 40 s
